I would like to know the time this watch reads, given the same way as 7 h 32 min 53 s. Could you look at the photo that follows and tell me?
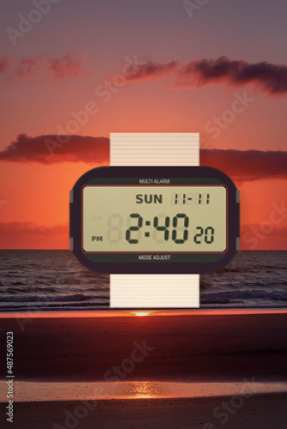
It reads 2 h 40 min 20 s
